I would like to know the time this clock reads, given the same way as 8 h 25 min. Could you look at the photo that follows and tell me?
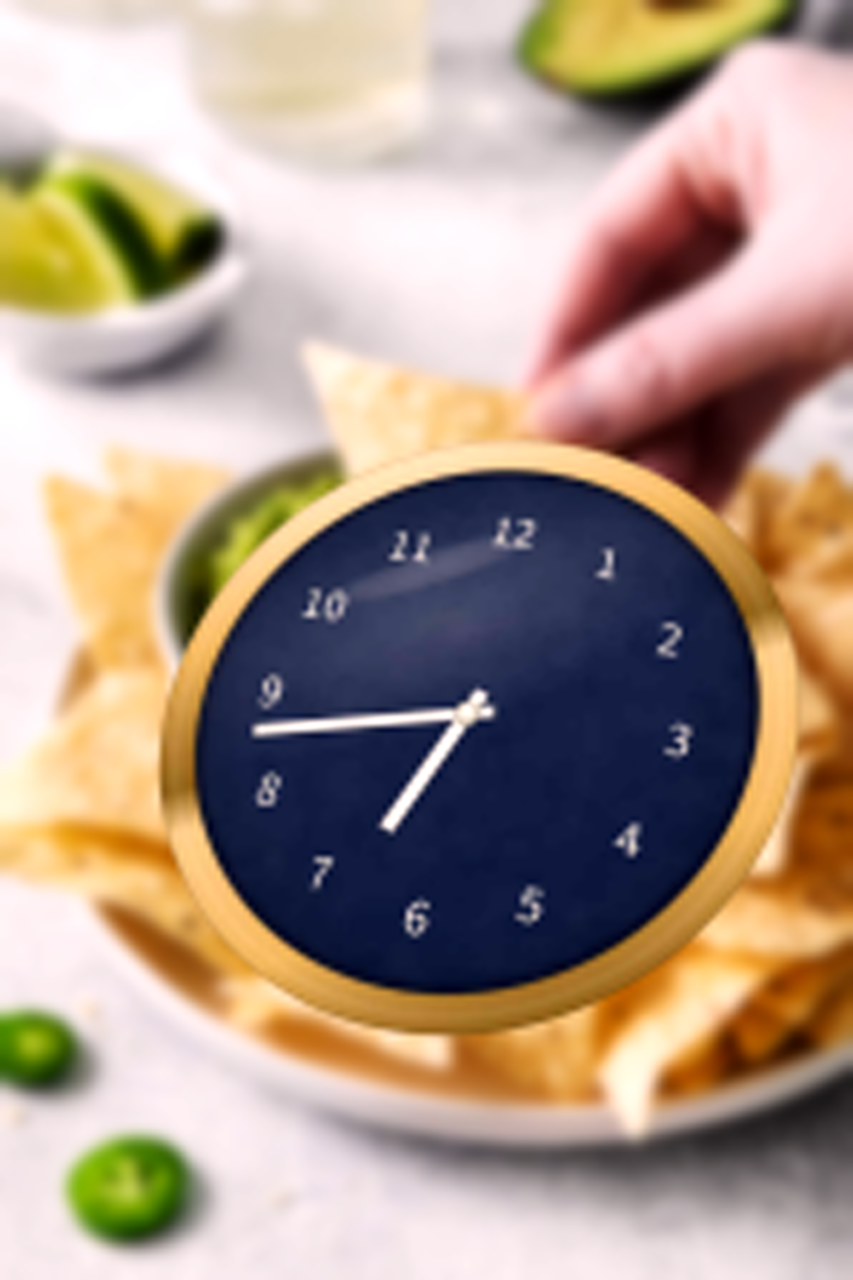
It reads 6 h 43 min
